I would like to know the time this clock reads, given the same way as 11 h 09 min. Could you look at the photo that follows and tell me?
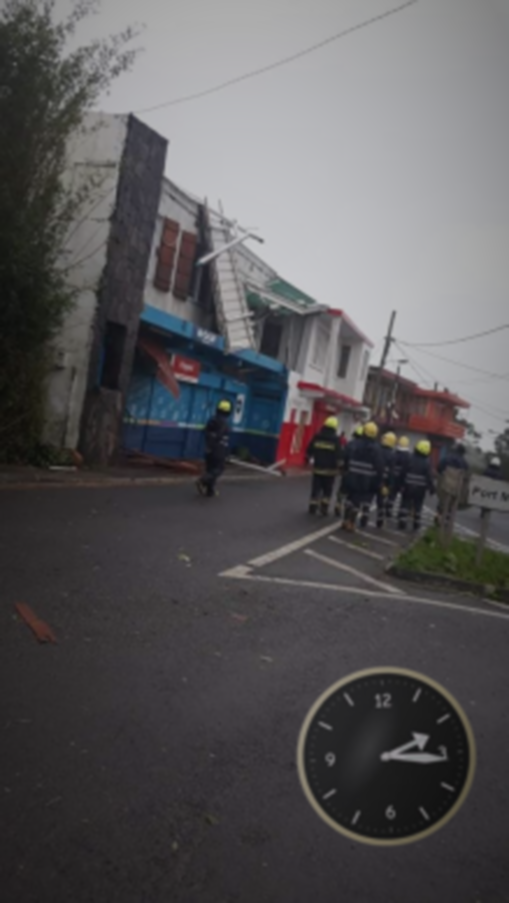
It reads 2 h 16 min
